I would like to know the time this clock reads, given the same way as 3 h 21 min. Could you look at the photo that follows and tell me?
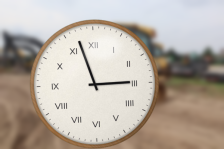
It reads 2 h 57 min
